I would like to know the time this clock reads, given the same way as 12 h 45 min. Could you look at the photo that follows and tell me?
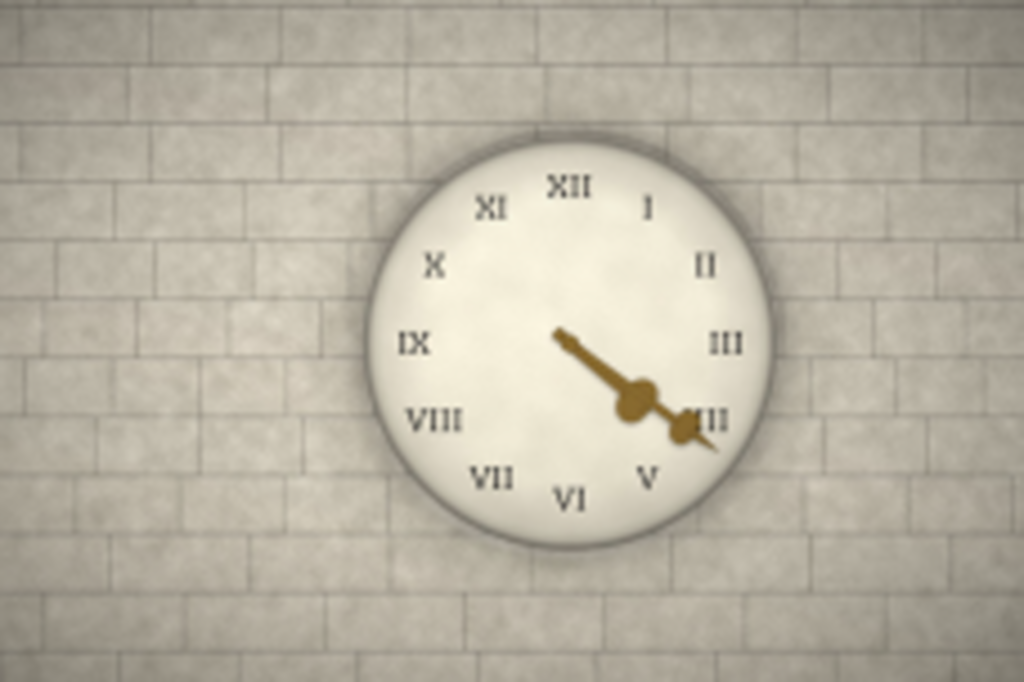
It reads 4 h 21 min
